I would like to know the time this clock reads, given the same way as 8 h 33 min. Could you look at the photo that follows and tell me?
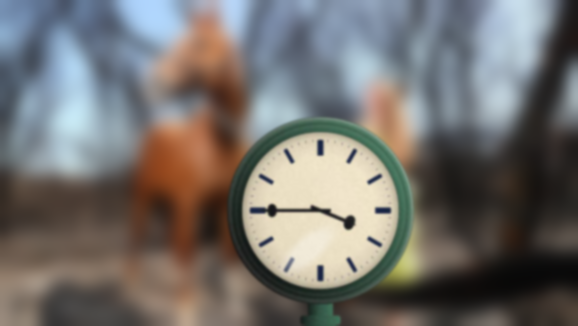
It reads 3 h 45 min
